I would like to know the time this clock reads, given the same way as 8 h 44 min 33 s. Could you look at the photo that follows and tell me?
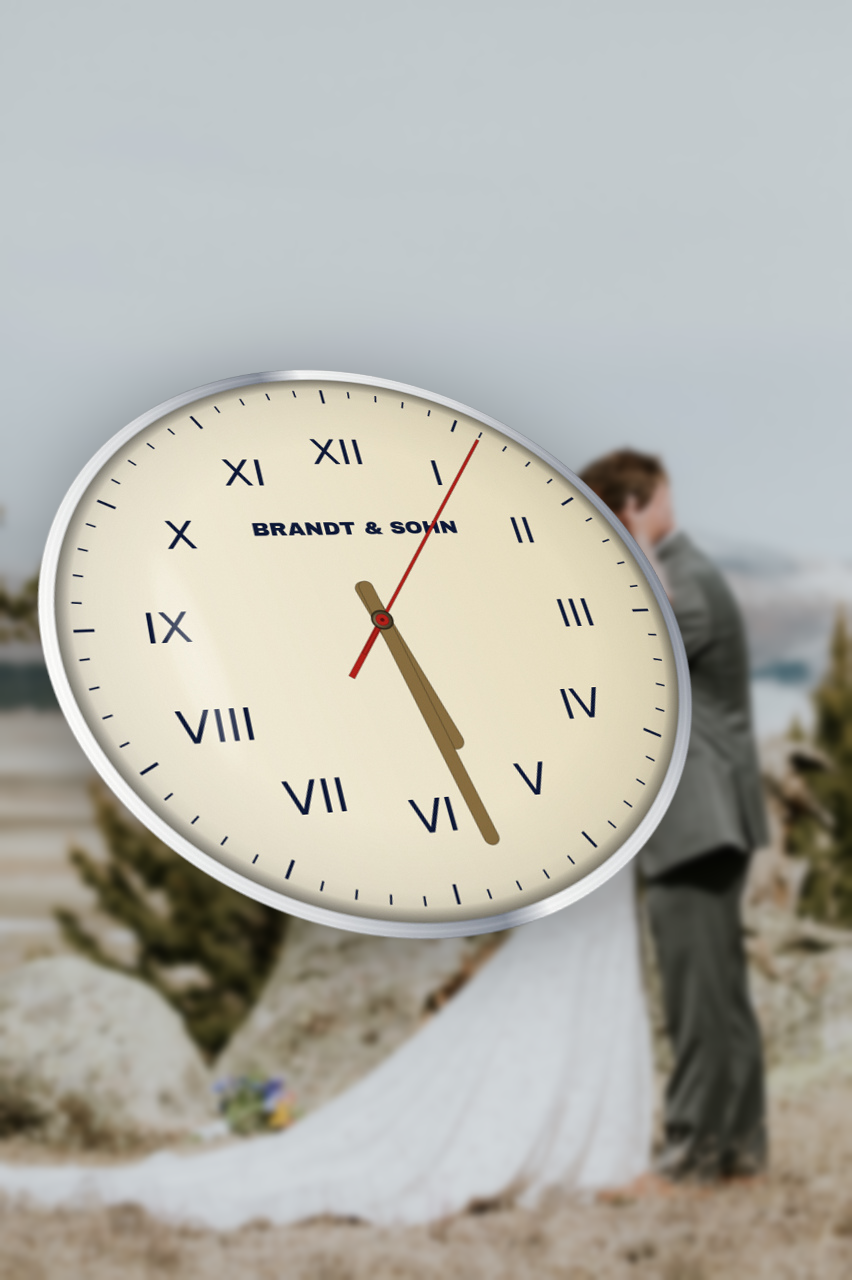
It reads 5 h 28 min 06 s
